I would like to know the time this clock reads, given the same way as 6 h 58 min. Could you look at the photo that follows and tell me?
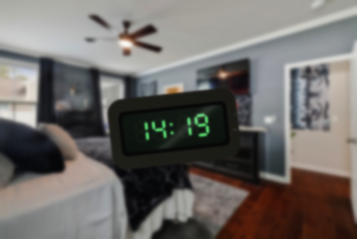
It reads 14 h 19 min
